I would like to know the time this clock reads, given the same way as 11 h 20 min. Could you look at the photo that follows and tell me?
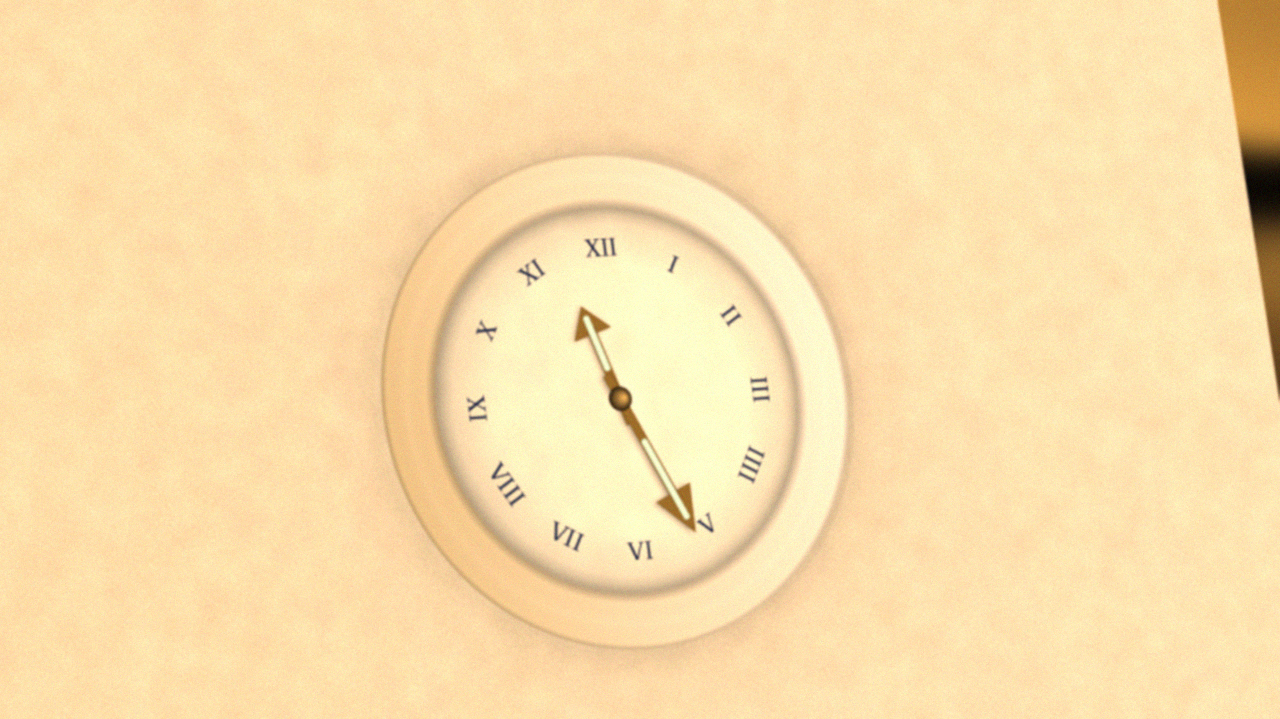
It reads 11 h 26 min
